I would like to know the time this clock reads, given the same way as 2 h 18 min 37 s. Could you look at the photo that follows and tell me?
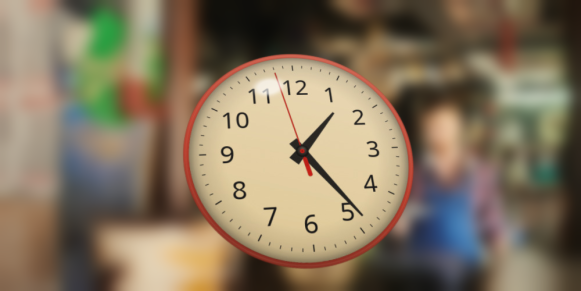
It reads 1 h 23 min 58 s
